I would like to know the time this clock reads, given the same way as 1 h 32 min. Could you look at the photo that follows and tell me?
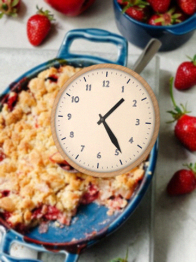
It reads 1 h 24 min
